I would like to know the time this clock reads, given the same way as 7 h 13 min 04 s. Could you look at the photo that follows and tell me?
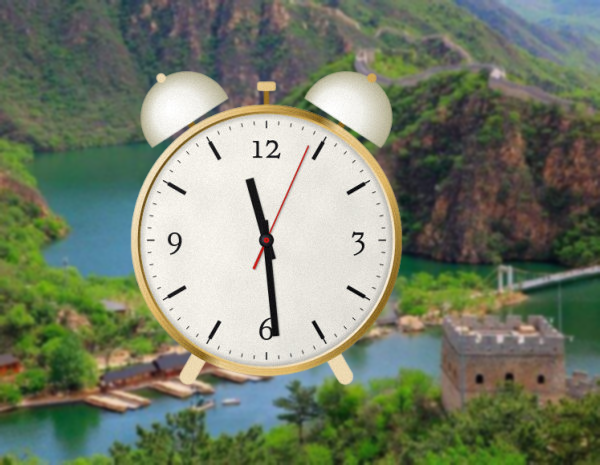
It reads 11 h 29 min 04 s
